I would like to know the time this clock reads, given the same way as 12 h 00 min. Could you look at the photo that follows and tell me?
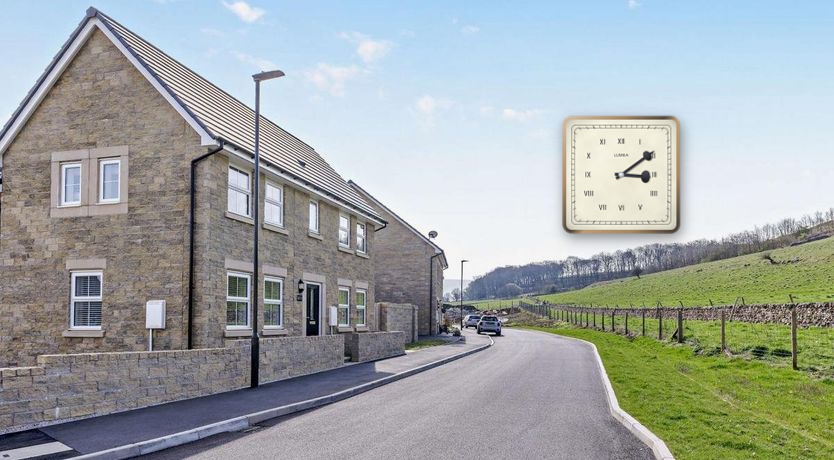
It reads 3 h 09 min
